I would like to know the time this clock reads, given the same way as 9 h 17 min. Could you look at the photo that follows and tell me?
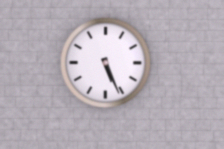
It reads 5 h 26 min
